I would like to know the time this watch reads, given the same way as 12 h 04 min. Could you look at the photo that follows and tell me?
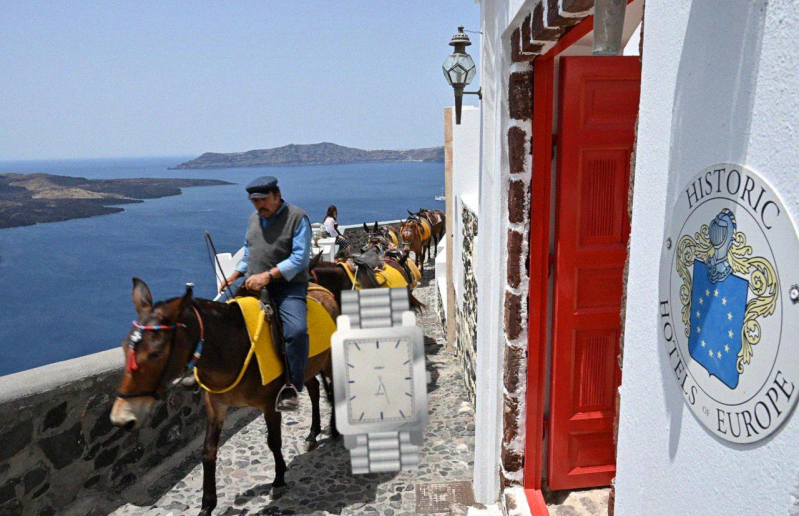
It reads 6 h 27 min
